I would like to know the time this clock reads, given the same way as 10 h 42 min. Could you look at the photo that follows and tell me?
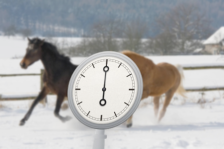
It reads 6 h 00 min
